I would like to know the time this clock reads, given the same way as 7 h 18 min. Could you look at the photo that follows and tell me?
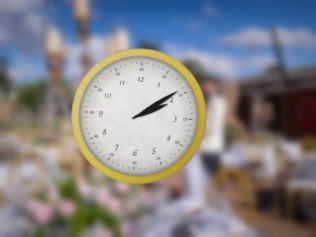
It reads 2 h 09 min
